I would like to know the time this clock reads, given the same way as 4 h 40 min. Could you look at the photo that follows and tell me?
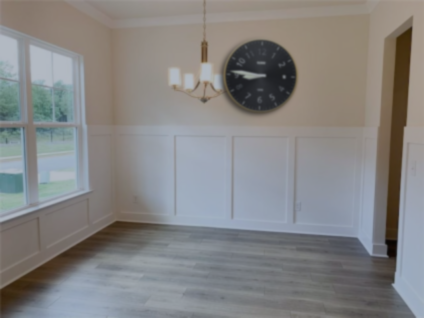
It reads 8 h 46 min
